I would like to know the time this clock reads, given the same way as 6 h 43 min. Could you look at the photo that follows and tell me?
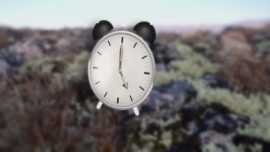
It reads 5 h 00 min
